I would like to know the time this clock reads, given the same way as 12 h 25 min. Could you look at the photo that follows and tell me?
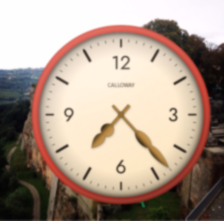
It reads 7 h 23 min
